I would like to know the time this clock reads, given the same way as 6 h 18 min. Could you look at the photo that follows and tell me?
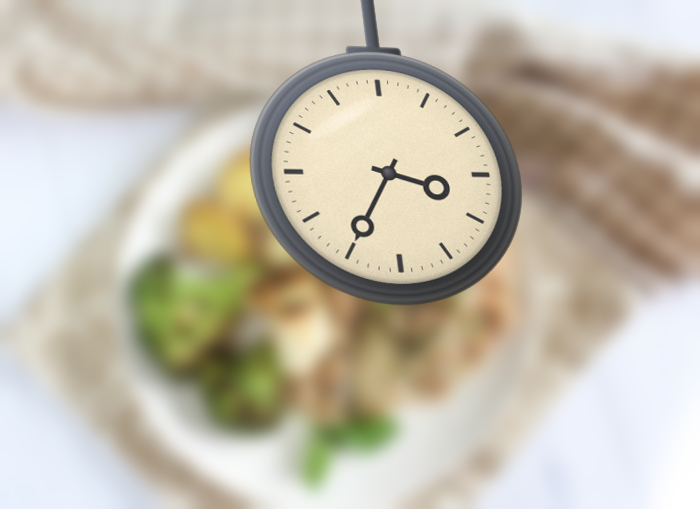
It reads 3 h 35 min
